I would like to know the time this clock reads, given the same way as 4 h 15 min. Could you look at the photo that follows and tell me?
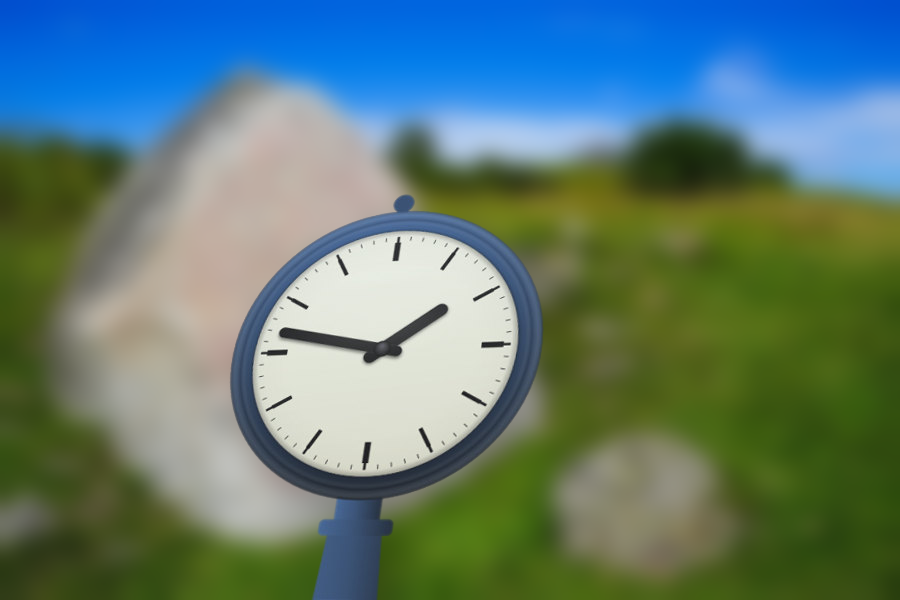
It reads 1 h 47 min
